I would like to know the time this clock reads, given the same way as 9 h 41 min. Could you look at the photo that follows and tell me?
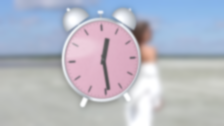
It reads 12 h 29 min
